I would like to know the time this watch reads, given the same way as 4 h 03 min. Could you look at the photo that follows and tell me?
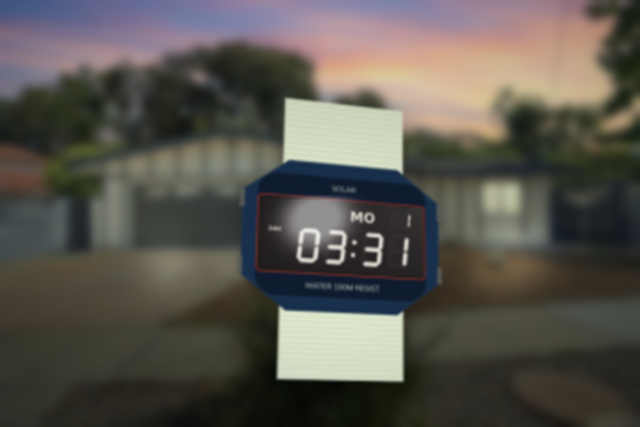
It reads 3 h 31 min
